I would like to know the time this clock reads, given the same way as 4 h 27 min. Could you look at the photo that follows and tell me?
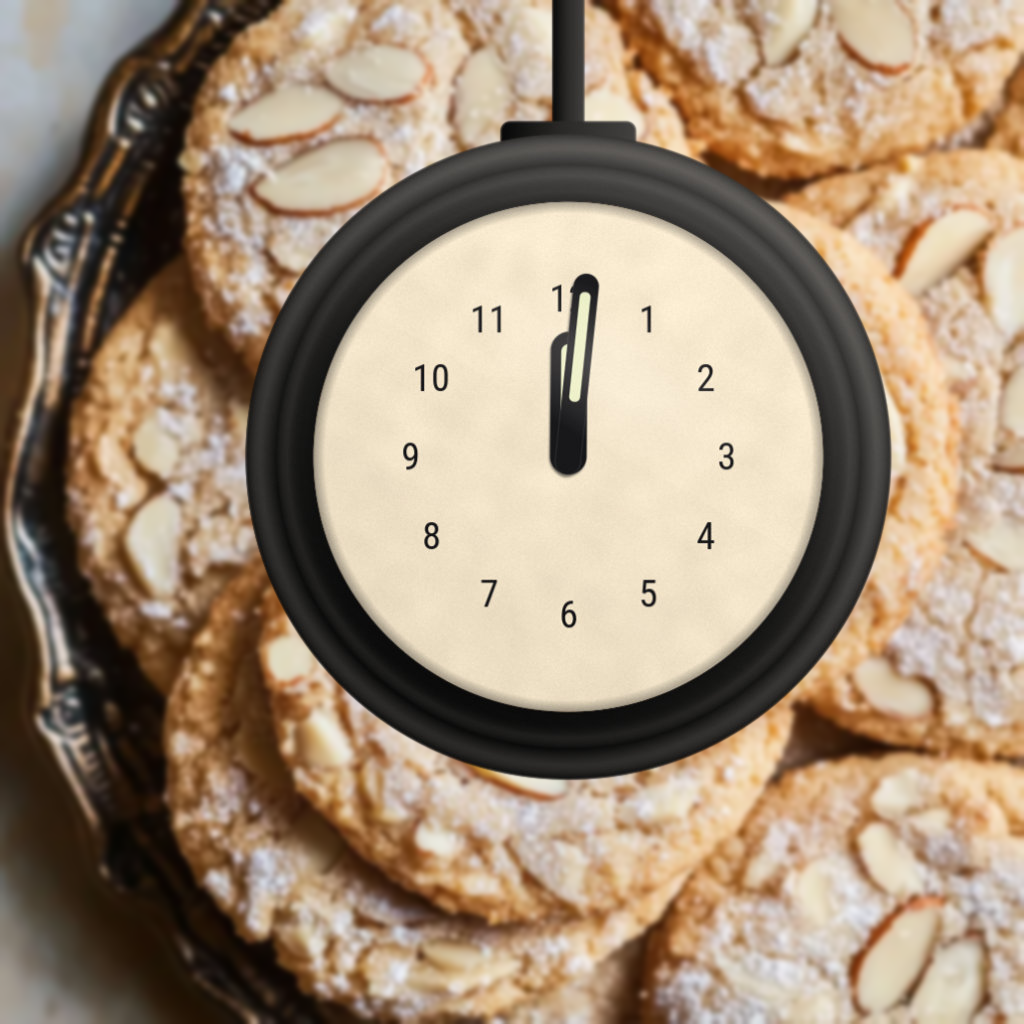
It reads 12 h 01 min
